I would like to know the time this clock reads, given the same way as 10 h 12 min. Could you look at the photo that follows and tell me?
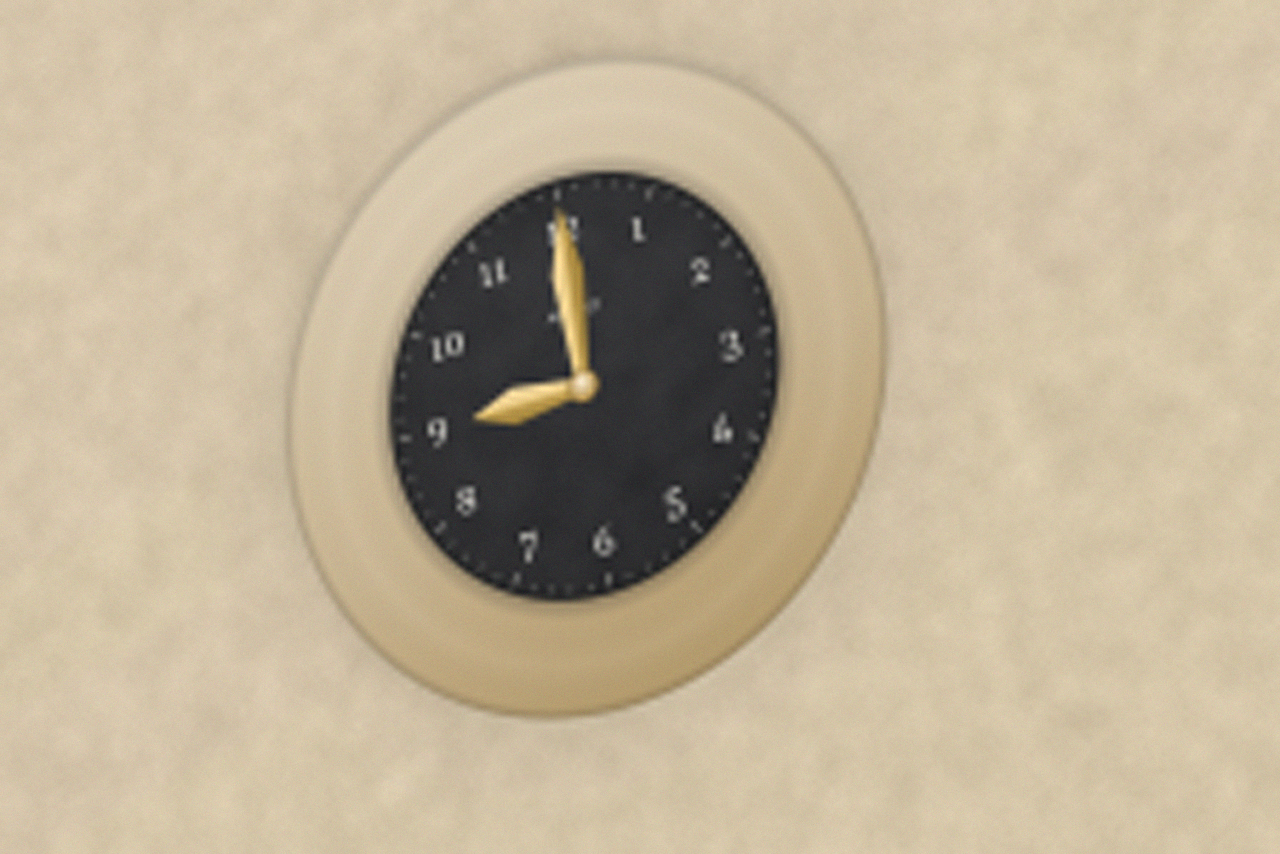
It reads 9 h 00 min
